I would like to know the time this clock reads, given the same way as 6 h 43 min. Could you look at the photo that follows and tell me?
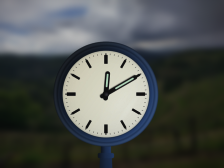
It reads 12 h 10 min
